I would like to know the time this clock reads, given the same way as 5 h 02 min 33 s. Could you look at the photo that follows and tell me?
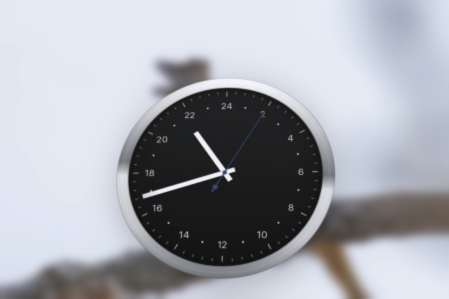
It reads 21 h 42 min 05 s
